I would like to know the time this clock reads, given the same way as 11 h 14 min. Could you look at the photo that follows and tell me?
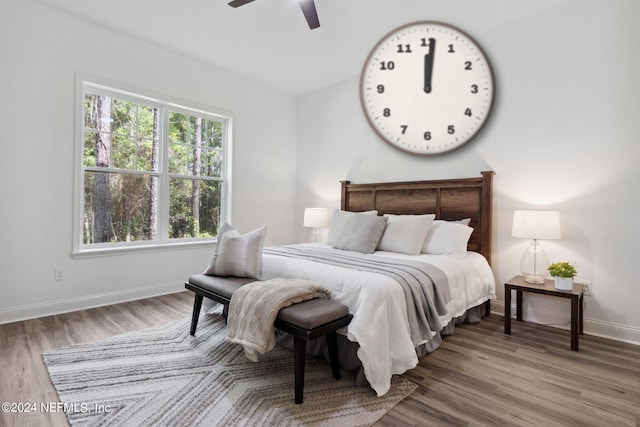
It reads 12 h 01 min
